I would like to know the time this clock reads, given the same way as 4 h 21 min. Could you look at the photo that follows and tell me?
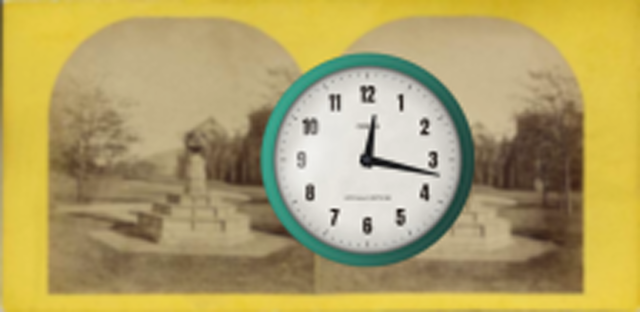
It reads 12 h 17 min
